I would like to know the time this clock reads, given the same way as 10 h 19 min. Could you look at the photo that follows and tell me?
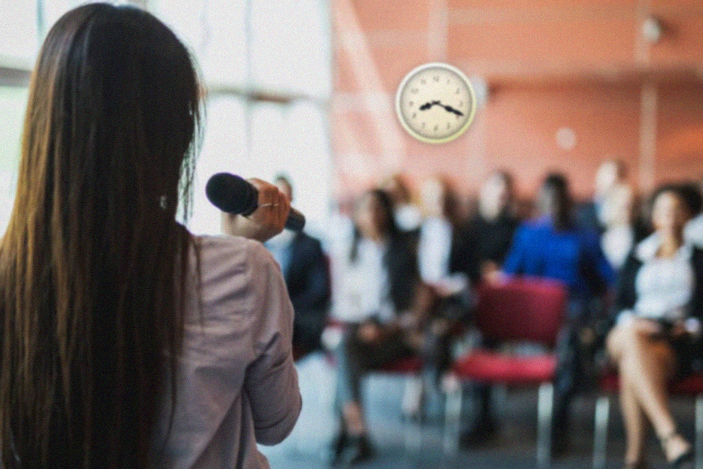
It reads 8 h 19 min
